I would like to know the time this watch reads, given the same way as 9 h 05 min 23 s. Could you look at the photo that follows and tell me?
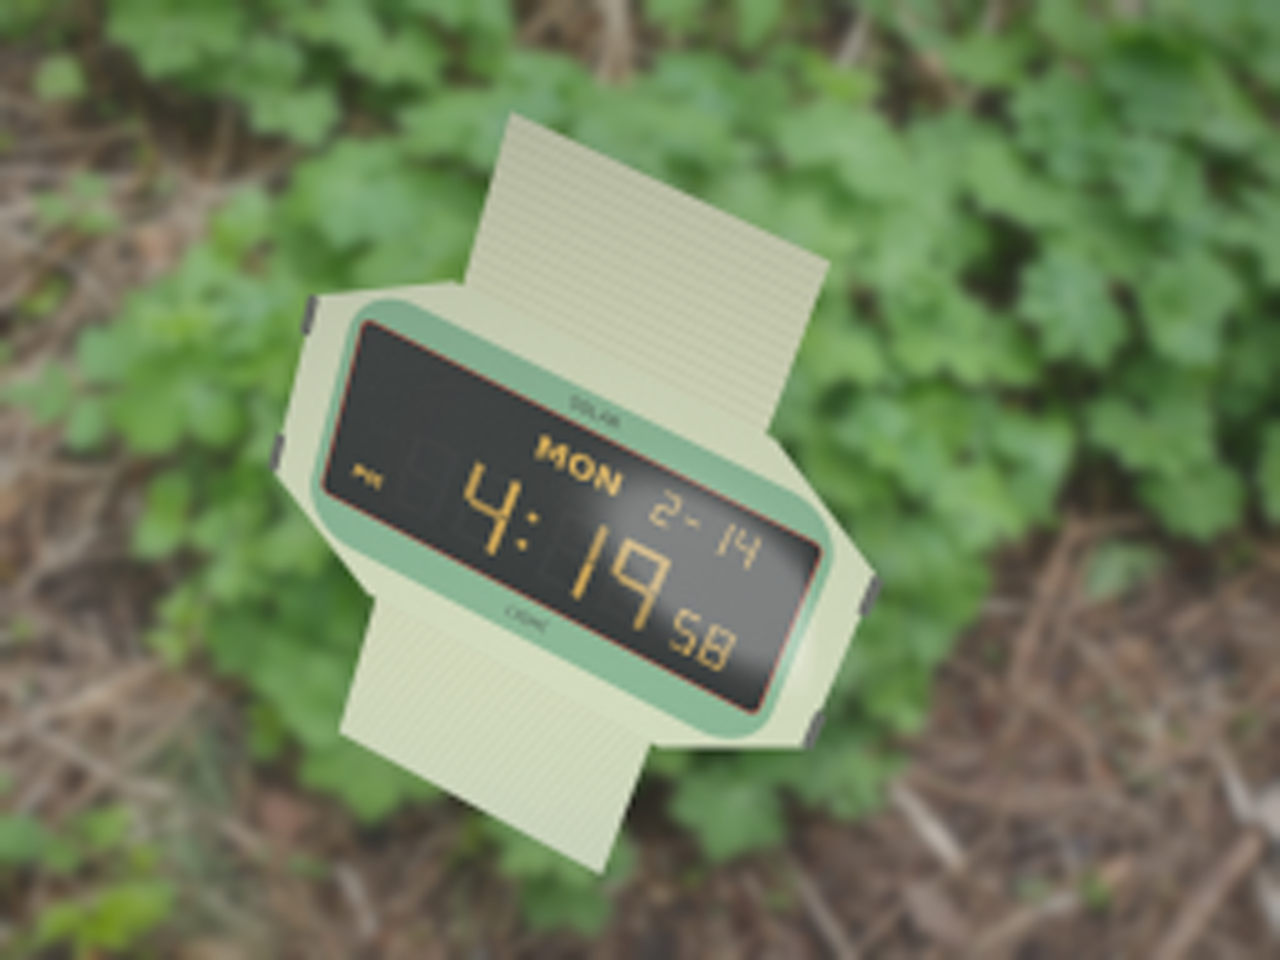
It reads 4 h 19 min 58 s
